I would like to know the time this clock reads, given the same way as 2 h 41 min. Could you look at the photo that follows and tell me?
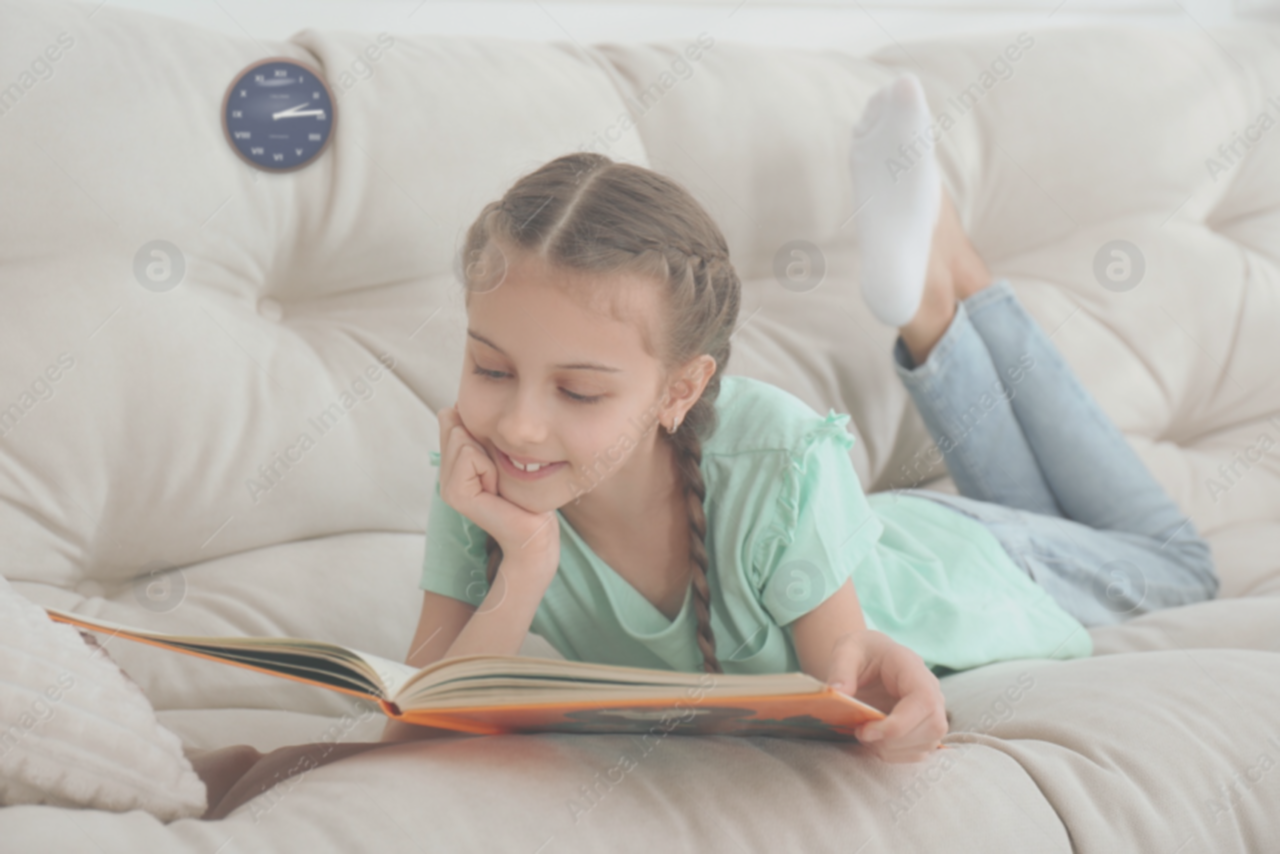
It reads 2 h 14 min
